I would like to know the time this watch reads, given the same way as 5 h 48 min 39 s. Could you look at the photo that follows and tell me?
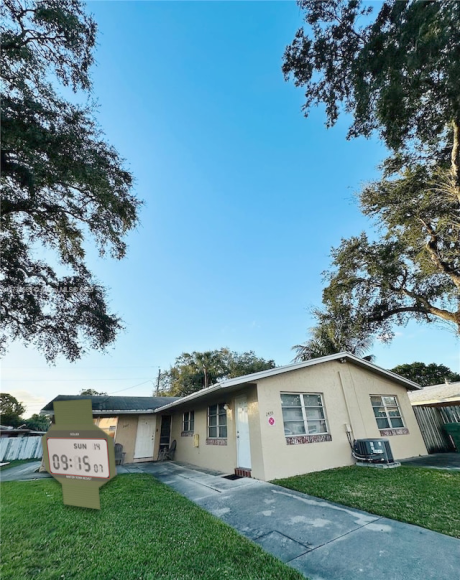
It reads 9 h 15 min 07 s
